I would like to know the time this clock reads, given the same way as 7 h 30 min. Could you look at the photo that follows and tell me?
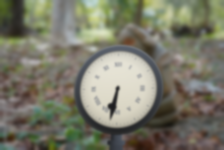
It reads 6 h 32 min
